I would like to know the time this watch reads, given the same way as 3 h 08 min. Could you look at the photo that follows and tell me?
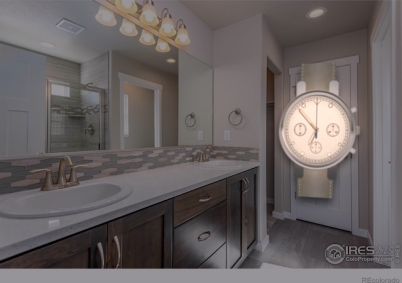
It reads 6 h 53 min
